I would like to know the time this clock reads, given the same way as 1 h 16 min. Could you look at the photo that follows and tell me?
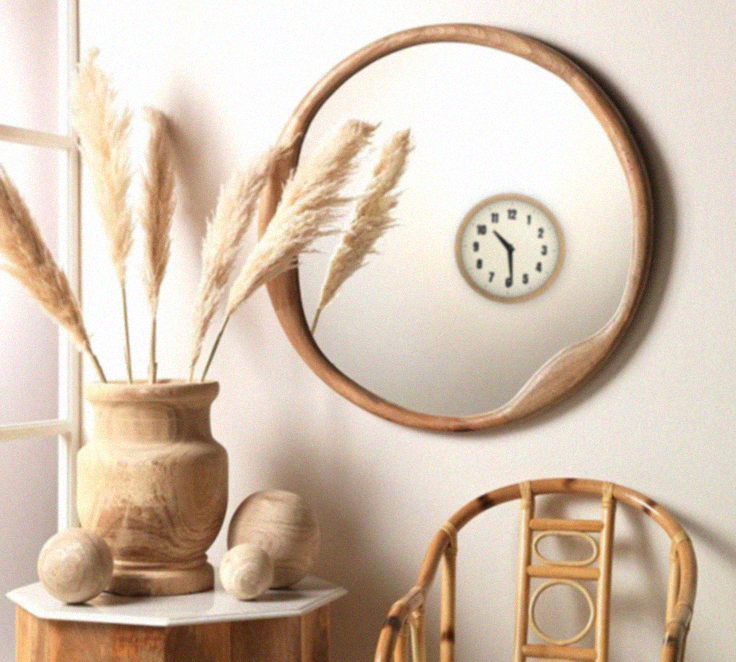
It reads 10 h 29 min
